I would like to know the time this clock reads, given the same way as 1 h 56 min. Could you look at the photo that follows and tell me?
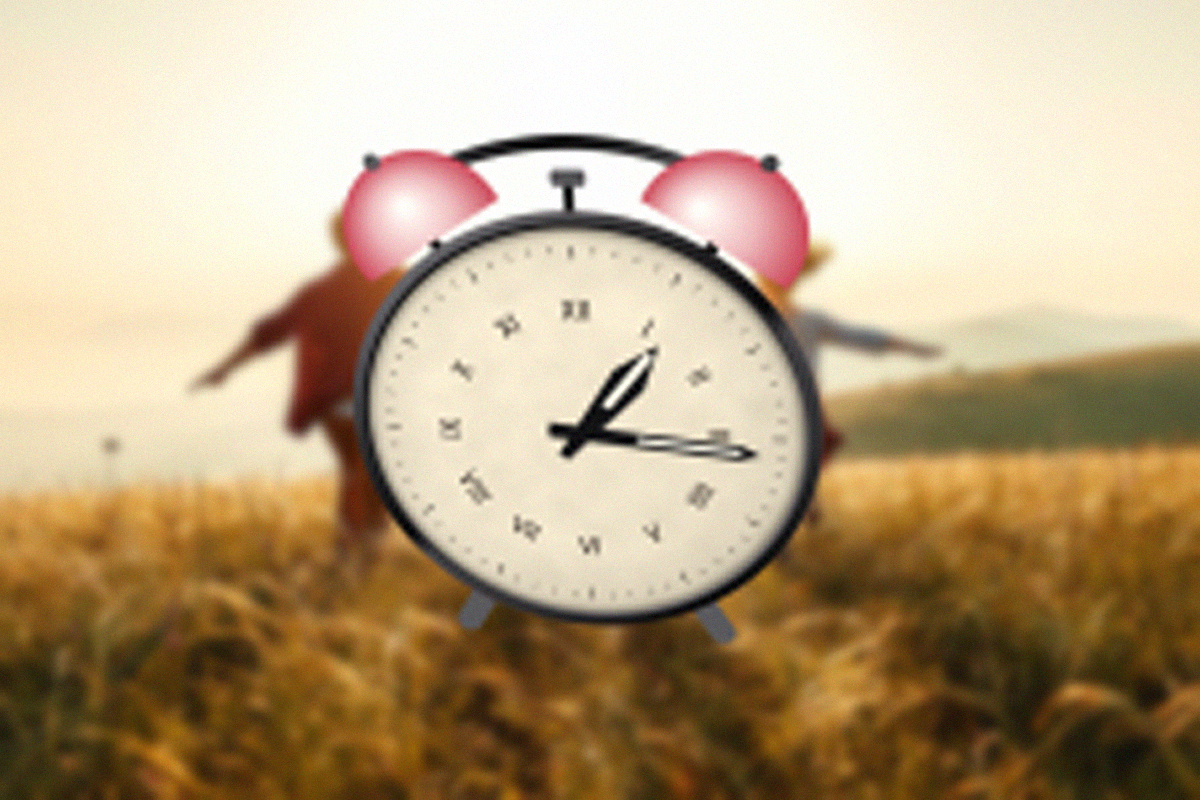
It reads 1 h 16 min
